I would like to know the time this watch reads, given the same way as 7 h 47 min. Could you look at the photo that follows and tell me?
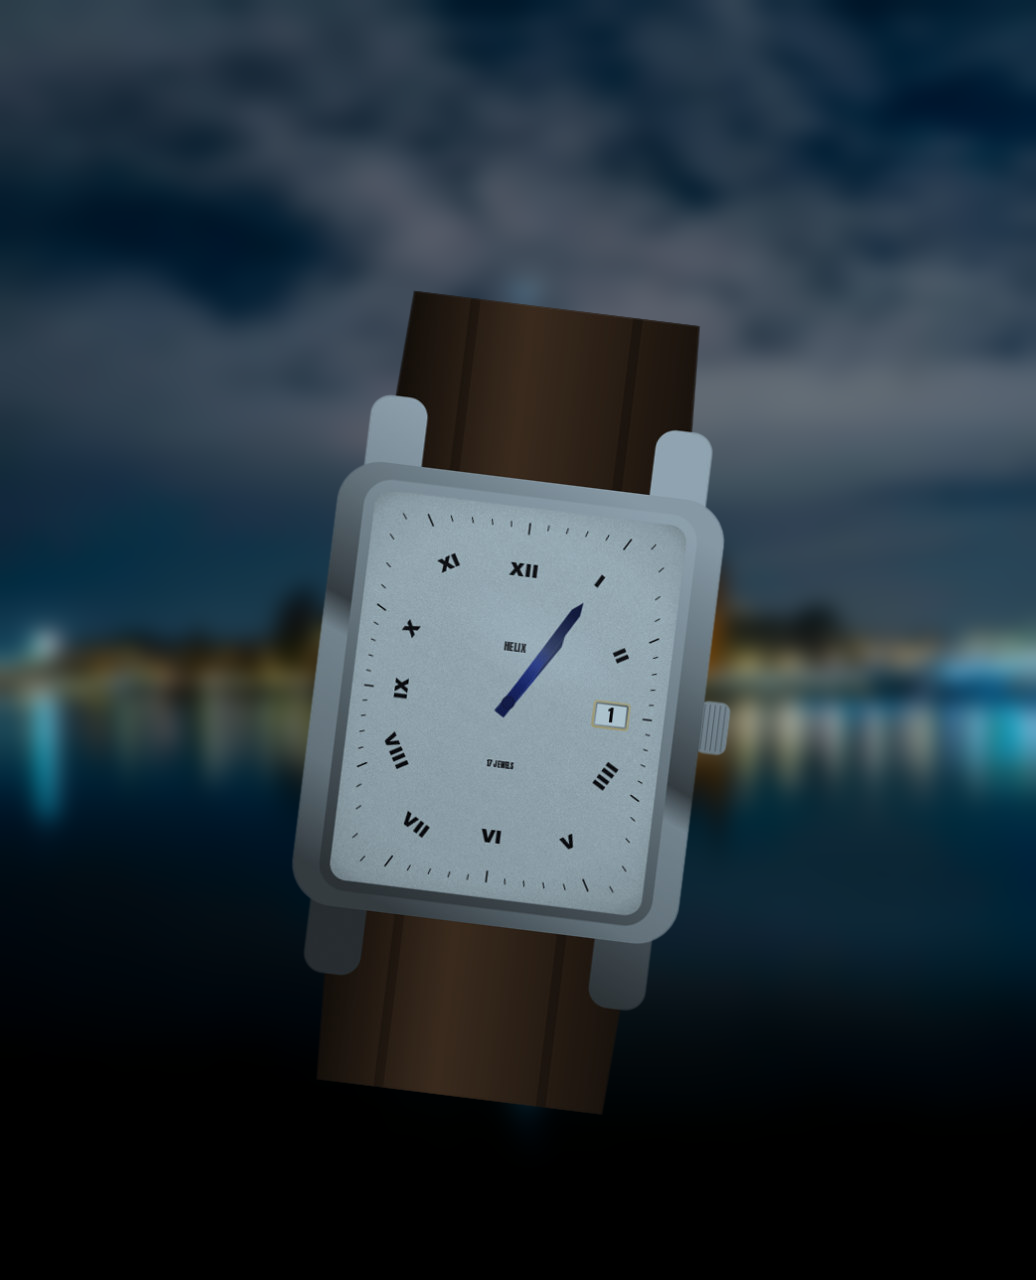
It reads 1 h 05 min
